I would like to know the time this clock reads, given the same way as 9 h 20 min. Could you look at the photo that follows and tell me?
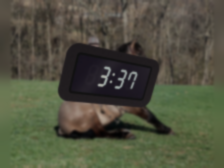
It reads 3 h 37 min
